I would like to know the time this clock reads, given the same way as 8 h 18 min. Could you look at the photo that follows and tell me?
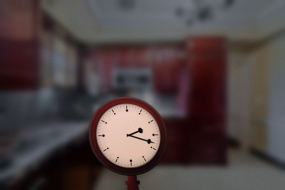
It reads 2 h 18 min
